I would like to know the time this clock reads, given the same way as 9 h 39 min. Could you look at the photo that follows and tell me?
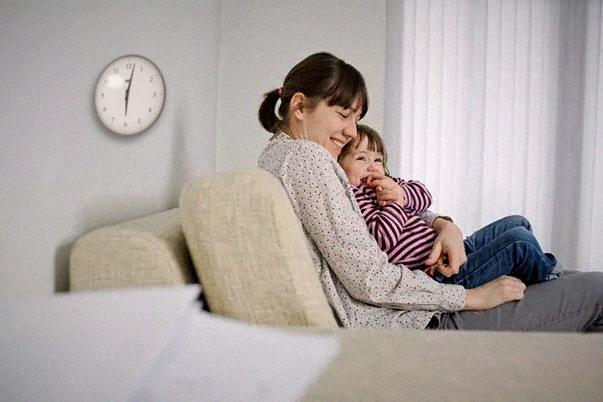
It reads 6 h 02 min
